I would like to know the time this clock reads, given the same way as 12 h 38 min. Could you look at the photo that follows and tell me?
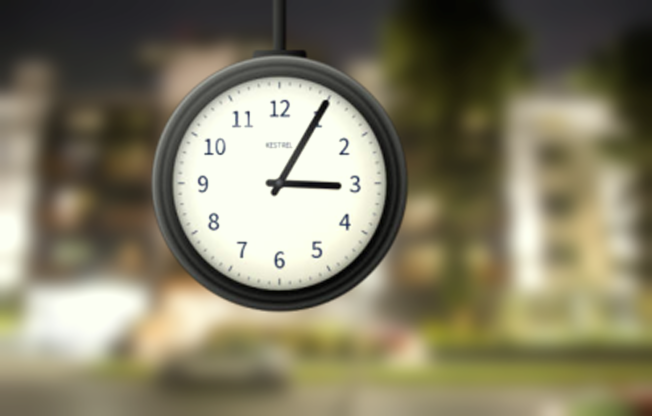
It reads 3 h 05 min
